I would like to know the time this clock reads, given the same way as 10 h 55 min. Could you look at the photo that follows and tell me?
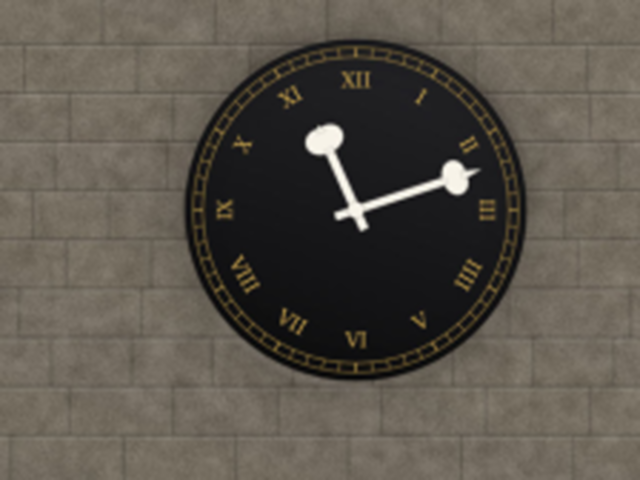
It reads 11 h 12 min
